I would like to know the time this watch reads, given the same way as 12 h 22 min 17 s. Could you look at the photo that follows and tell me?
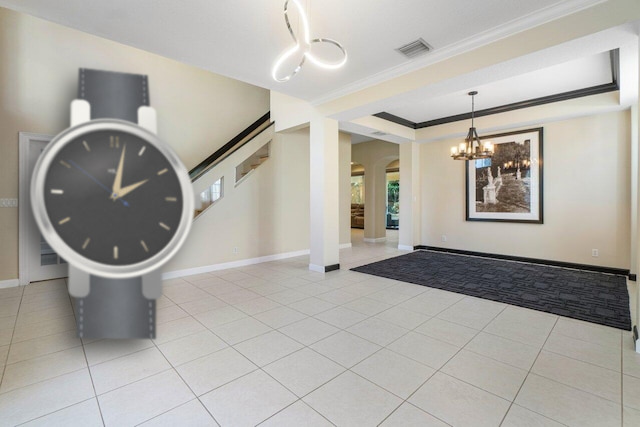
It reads 2 h 01 min 51 s
